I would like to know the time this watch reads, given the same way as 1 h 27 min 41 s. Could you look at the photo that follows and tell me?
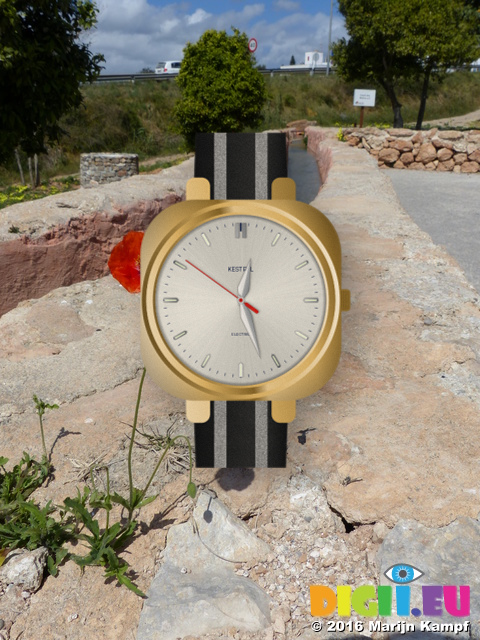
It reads 12 h 26 min 51 s
